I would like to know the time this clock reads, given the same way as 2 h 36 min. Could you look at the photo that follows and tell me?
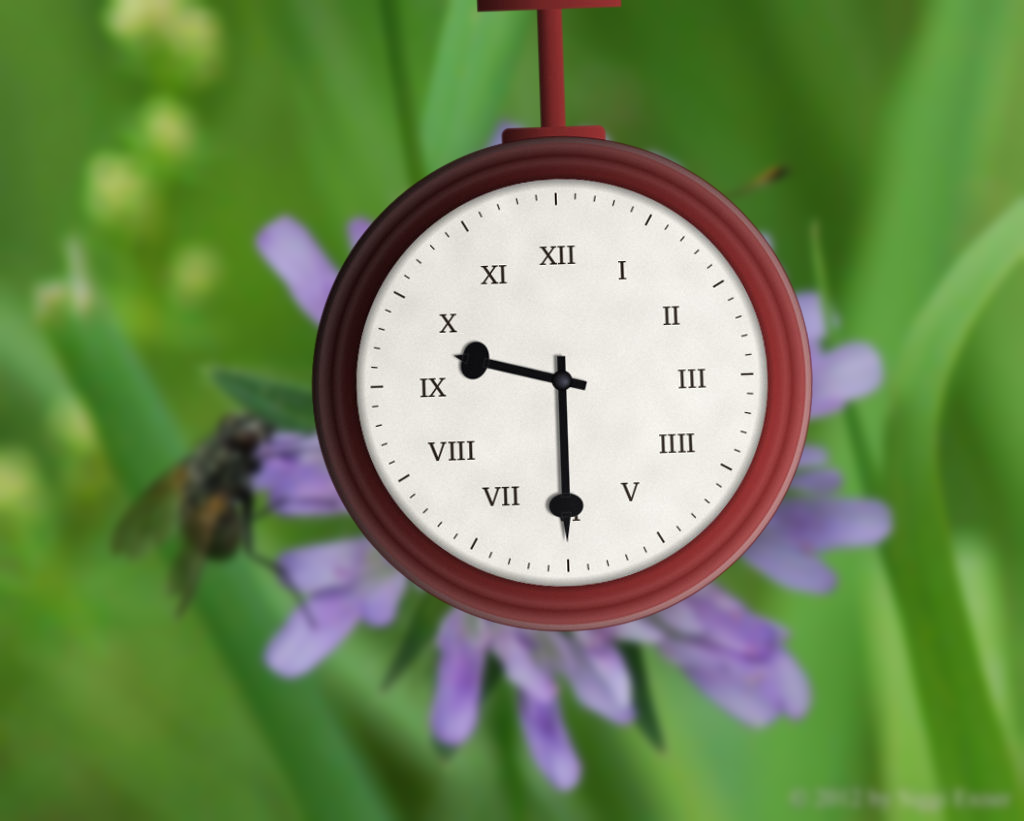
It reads 9 h 30 min
